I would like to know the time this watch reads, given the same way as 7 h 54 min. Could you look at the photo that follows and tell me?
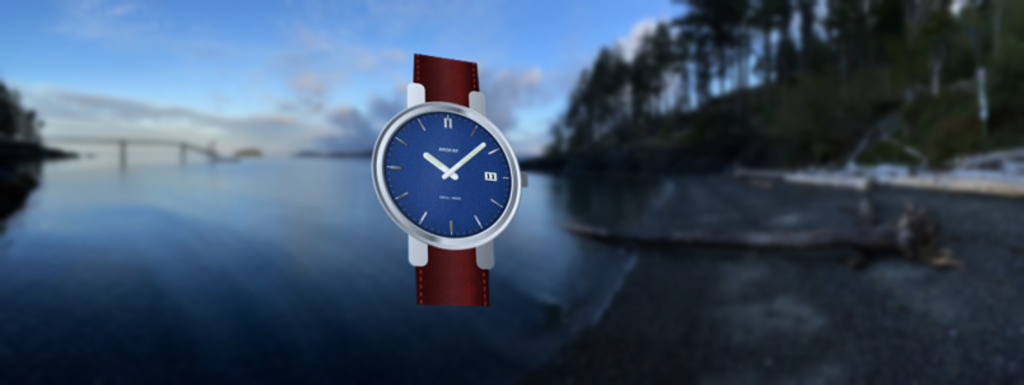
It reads 10 h 08 min
